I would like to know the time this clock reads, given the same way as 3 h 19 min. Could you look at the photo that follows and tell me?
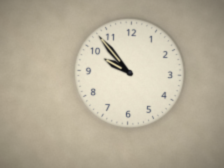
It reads 9 h 53 min
